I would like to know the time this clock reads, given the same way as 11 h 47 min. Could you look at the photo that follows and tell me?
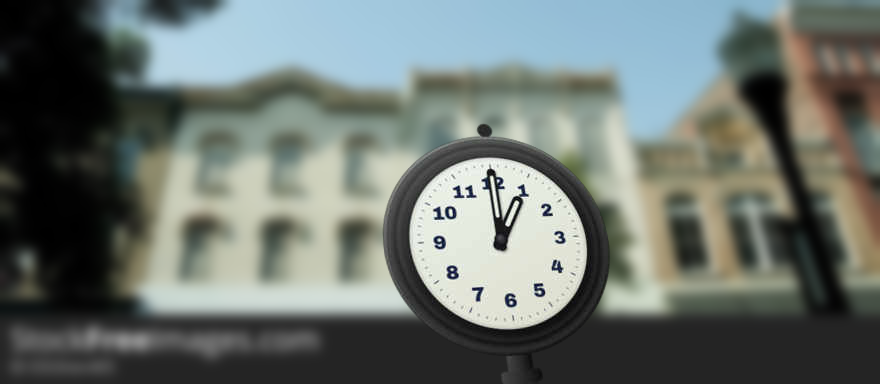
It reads 1 h 00 min
